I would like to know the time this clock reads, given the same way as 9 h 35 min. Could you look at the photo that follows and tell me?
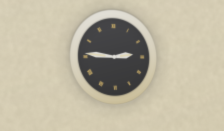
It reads 2 h 46 min
